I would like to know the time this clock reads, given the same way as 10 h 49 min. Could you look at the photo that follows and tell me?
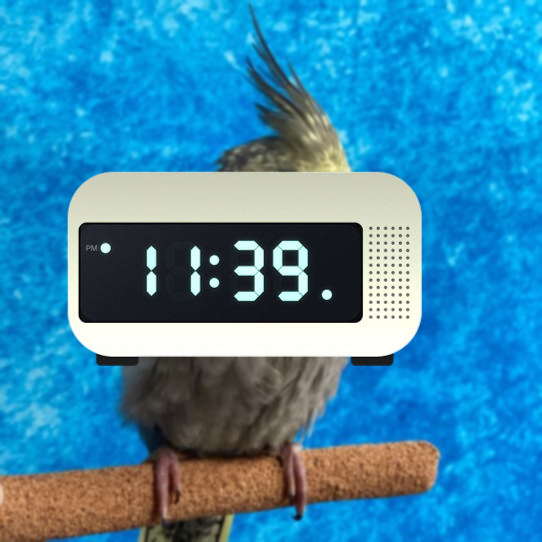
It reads 11 h 39 min
